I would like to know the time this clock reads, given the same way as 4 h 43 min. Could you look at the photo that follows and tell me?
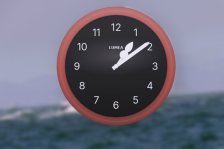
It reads 1 h 09 min
